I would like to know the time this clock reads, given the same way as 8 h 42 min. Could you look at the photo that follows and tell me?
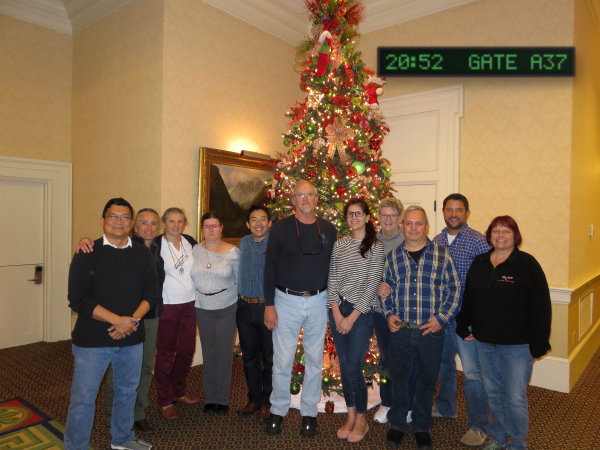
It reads 20 h 52 min
